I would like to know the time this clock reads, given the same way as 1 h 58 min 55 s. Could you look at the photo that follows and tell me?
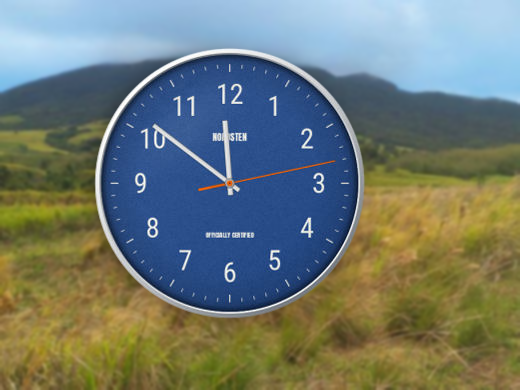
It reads 11 h 51 min 13 s
